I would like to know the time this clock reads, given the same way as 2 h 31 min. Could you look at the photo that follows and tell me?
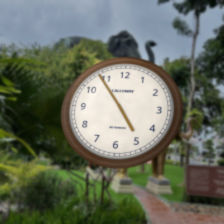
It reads 4 h 54 min
